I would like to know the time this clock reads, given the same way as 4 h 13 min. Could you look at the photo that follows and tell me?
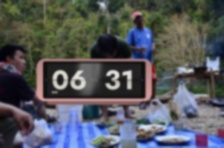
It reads 6 h 31 min
